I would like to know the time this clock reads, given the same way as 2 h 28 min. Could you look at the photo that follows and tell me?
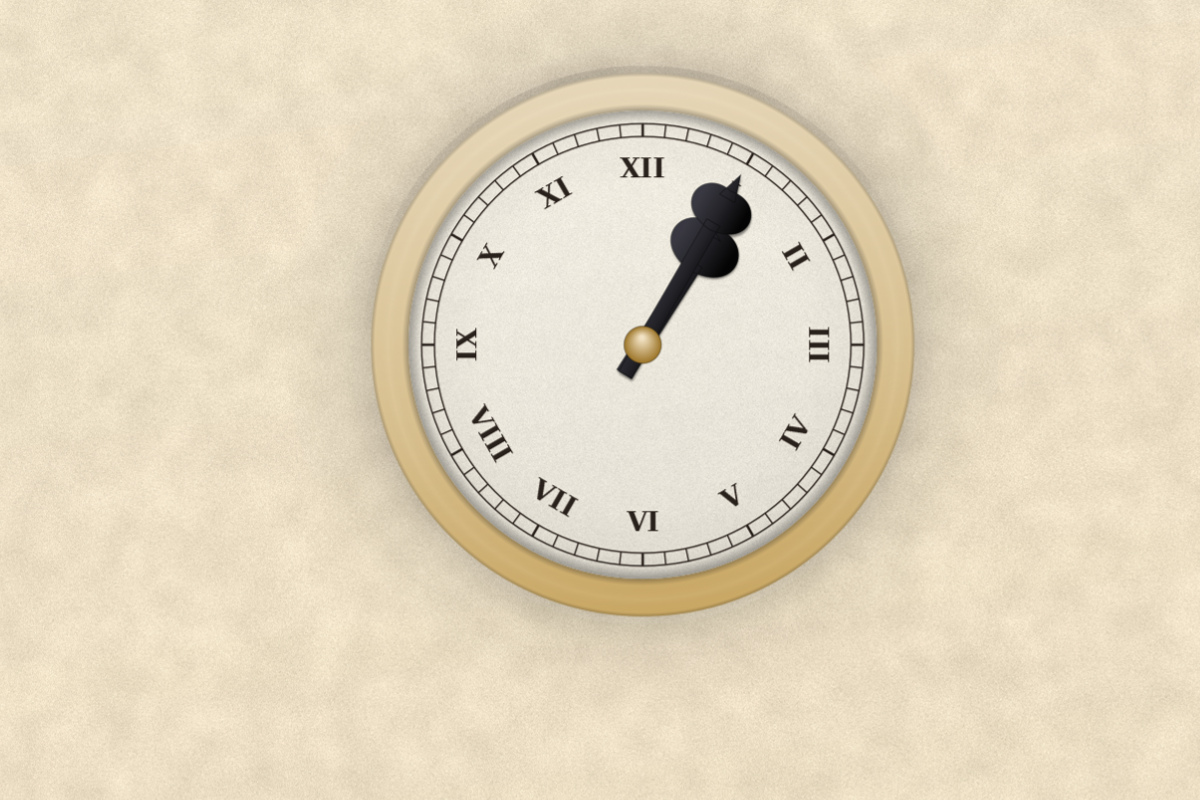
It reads 1 h 05 min
